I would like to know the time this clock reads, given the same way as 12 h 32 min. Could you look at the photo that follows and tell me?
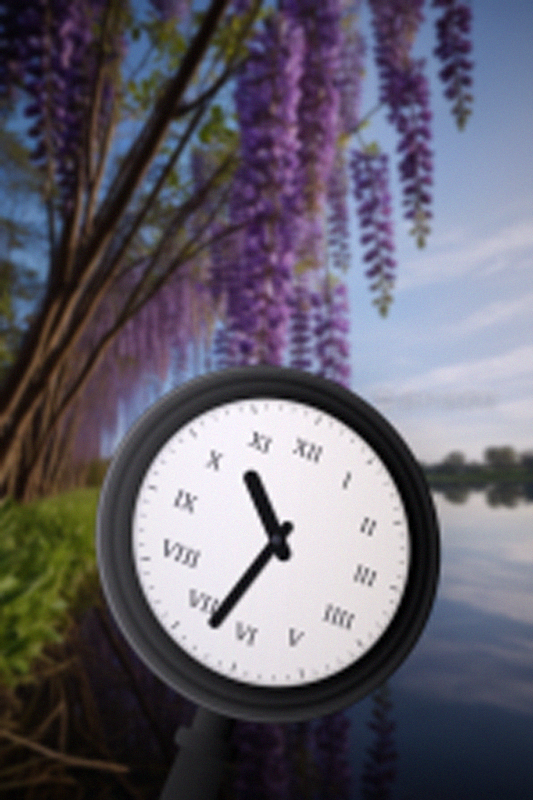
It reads 10 h 33 min
